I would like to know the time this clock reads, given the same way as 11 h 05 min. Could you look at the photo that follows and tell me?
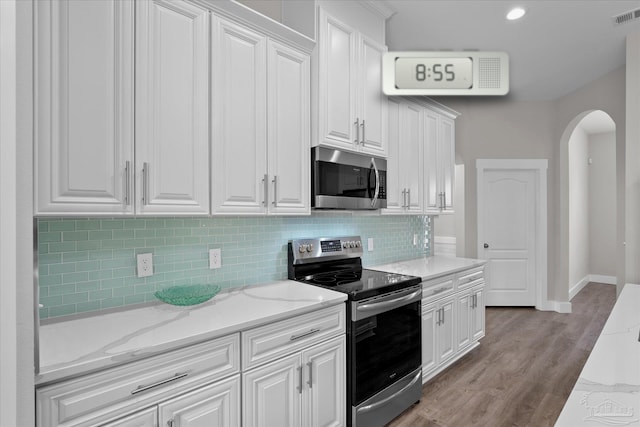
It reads 8 h 55 min
